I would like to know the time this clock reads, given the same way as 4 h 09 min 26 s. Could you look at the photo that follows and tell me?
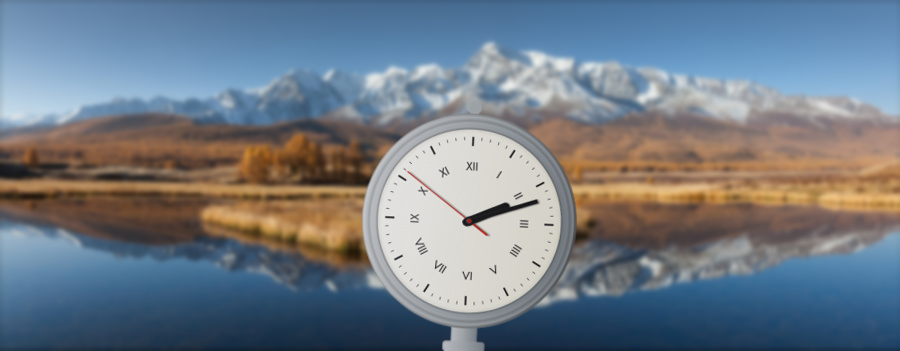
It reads 2 h 11 min 51 s
